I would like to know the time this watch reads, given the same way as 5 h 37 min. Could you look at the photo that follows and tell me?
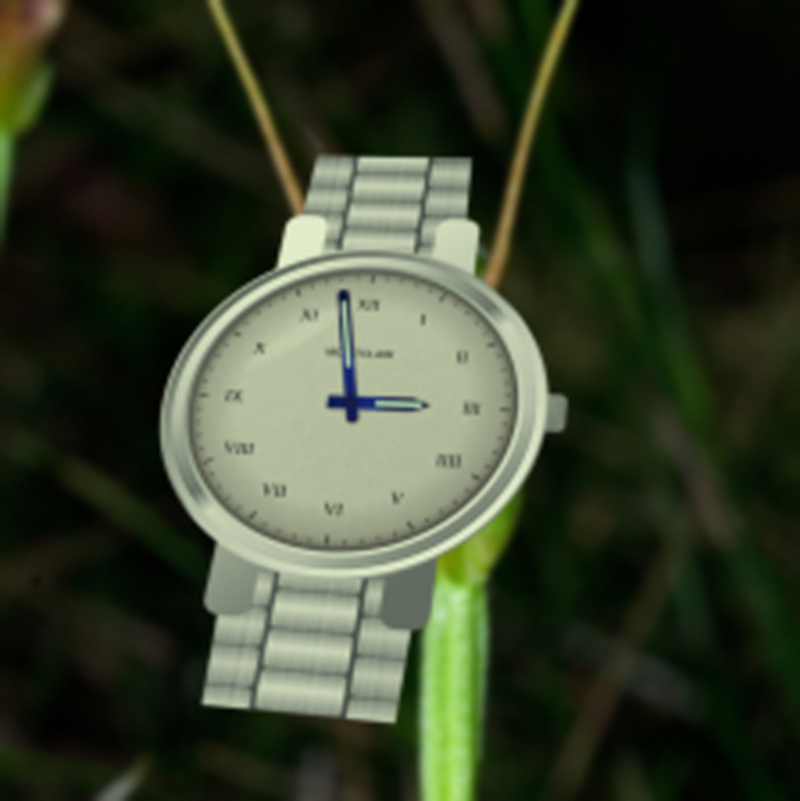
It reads 2 h 58 min
